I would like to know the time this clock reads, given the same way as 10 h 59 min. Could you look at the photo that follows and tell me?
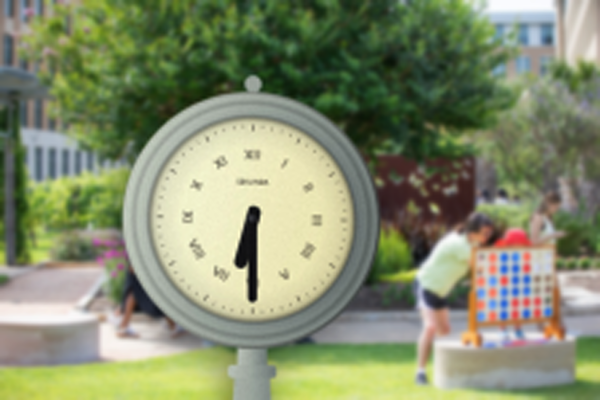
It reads 6 h 30 min
